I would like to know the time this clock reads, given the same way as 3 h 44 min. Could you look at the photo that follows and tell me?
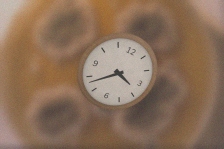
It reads 3 h 38 min
